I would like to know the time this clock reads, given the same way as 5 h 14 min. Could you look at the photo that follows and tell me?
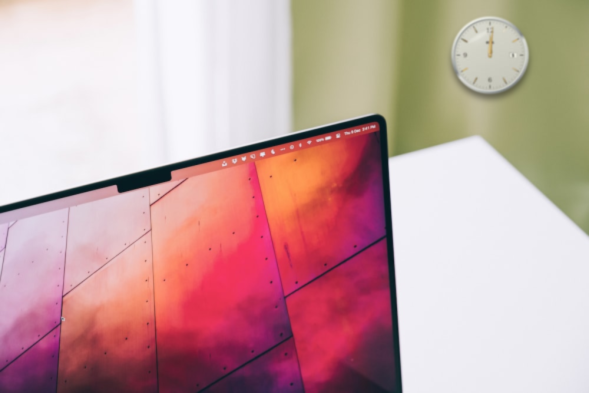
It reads 12 h 01 min
